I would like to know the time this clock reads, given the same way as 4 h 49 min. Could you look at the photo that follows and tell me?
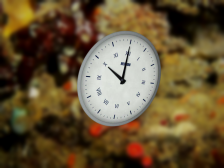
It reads 10 h 00 min
